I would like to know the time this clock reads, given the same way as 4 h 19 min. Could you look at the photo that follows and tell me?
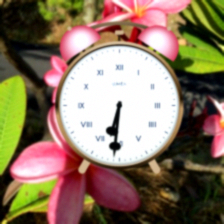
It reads 6 h 31 min
